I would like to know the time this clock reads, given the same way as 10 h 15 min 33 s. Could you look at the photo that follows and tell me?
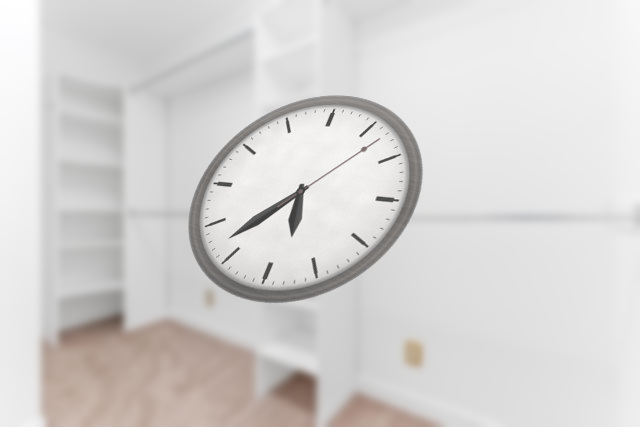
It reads 5 h 37 min 07 s
